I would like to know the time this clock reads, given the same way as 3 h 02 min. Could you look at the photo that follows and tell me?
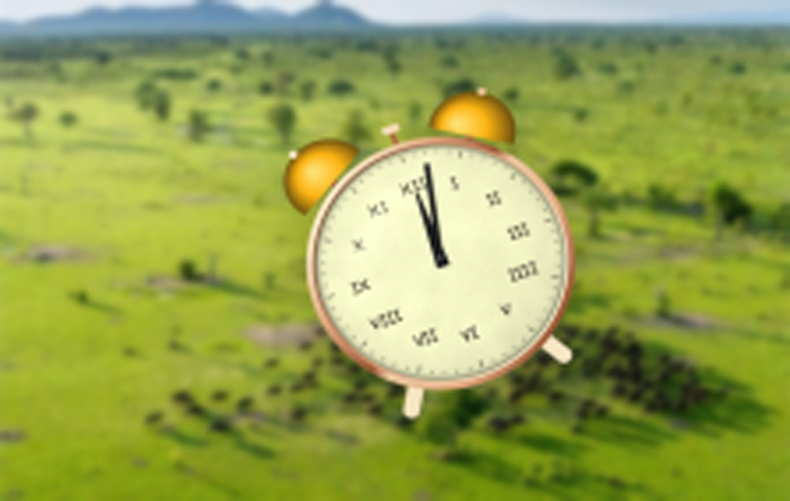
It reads 12 h 02 min
